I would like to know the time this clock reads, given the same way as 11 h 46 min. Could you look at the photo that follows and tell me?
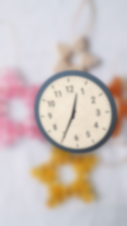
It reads 12 h 35 min
